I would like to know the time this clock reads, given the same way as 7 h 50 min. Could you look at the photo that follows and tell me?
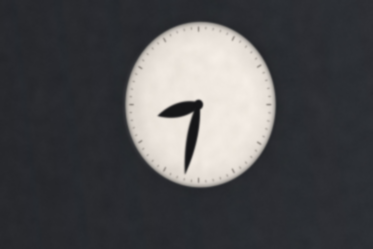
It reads 8 h 32 min
